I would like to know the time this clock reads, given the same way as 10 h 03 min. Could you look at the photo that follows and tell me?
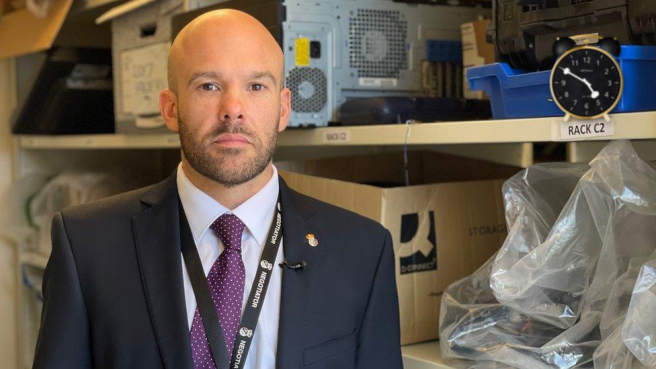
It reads 4 h 50 min
